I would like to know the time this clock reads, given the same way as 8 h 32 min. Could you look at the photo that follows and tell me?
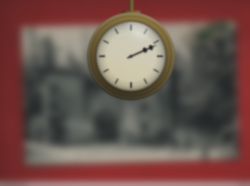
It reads 2 h 11 min
